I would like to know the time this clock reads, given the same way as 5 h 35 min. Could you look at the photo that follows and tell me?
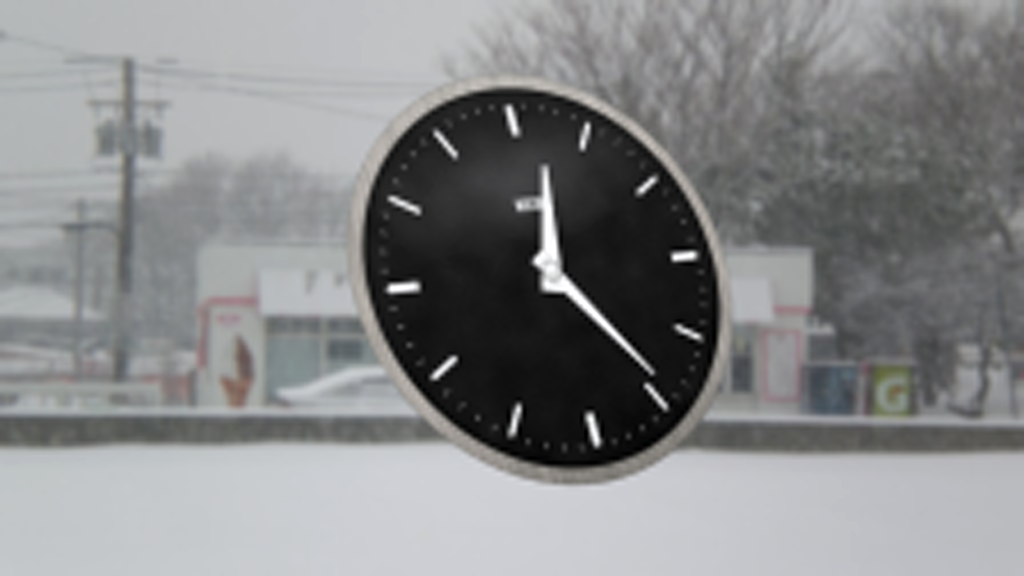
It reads 12 h 24 min
